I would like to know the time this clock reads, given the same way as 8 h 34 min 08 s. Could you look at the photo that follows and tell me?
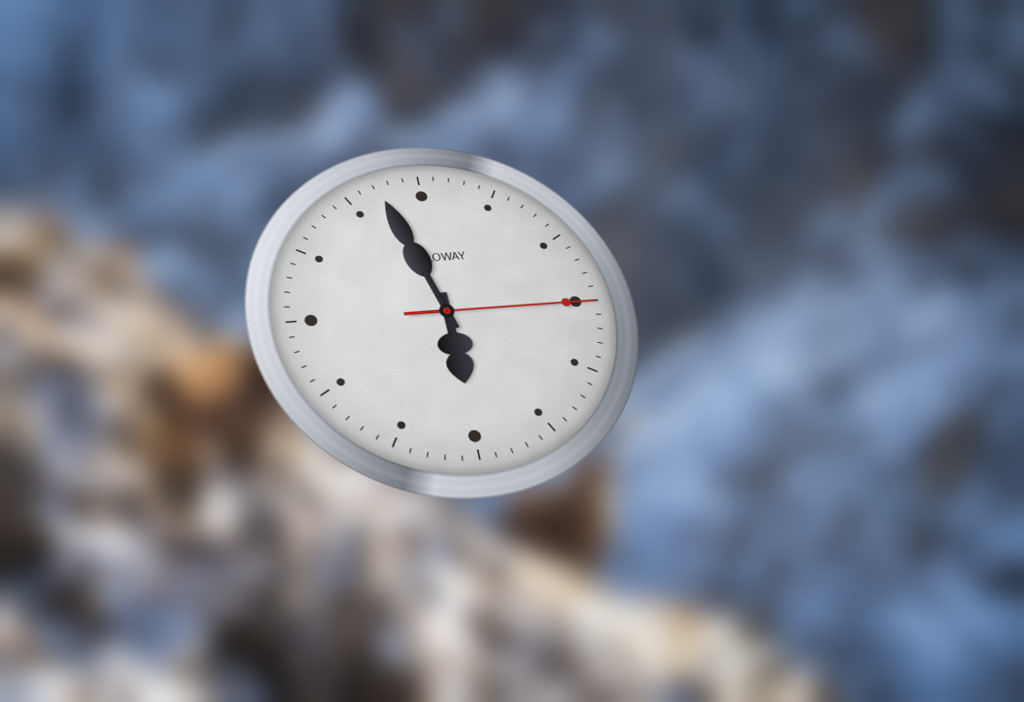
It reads 5 h 57 min 15 s
